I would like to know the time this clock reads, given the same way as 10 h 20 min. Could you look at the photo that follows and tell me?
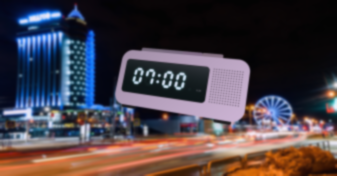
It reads 7 h 00 min
